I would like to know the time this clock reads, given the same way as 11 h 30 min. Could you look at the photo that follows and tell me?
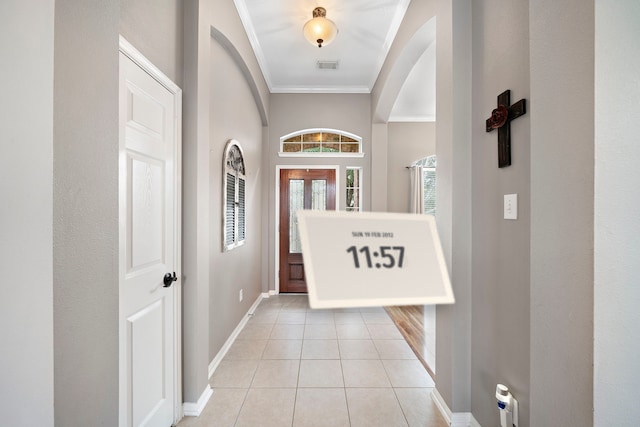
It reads 11 h 57 min
